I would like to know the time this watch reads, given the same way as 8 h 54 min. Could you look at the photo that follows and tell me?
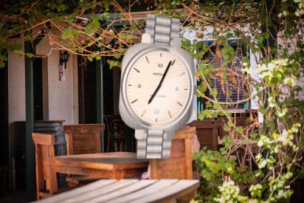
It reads 7 h 04 min
